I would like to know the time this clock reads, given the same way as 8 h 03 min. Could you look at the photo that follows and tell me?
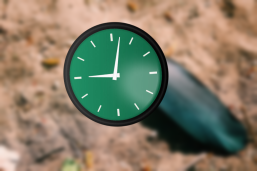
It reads 9 h 02 min
